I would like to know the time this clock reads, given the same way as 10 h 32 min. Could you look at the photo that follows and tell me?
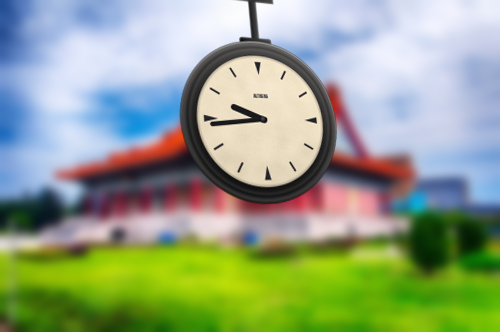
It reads 9 h 44 min
